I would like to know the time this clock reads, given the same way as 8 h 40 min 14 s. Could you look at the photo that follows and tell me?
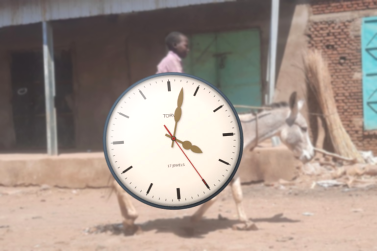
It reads 4 h 02 min 25 s
